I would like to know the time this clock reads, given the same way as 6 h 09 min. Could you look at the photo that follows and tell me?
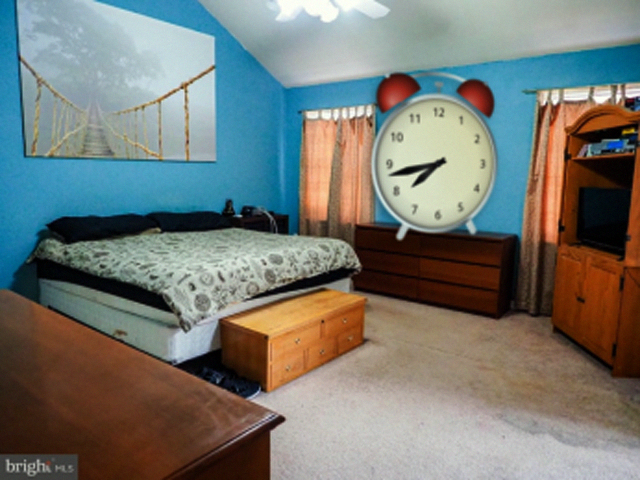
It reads 7 h 43 min
